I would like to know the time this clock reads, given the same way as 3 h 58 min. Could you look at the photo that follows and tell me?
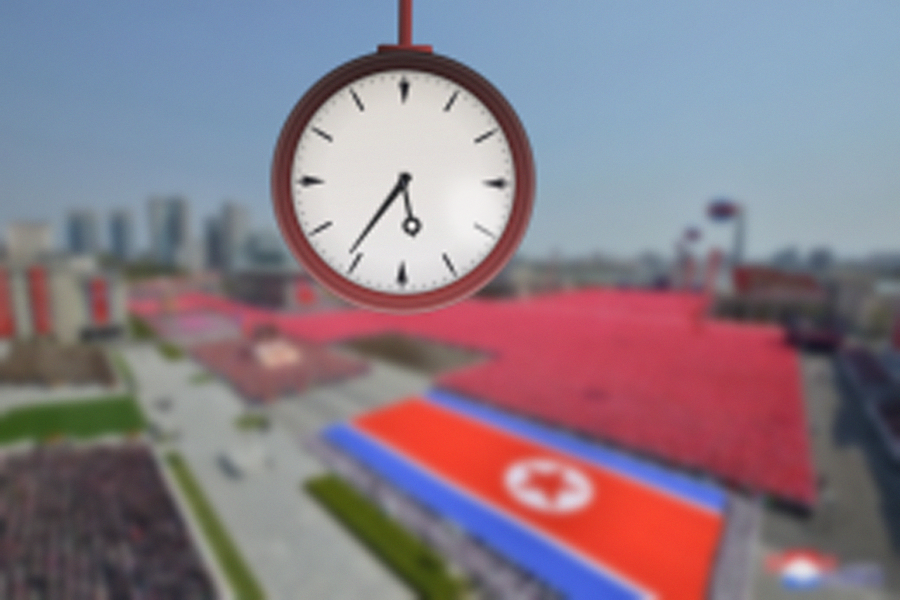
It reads 5 h 36 min
